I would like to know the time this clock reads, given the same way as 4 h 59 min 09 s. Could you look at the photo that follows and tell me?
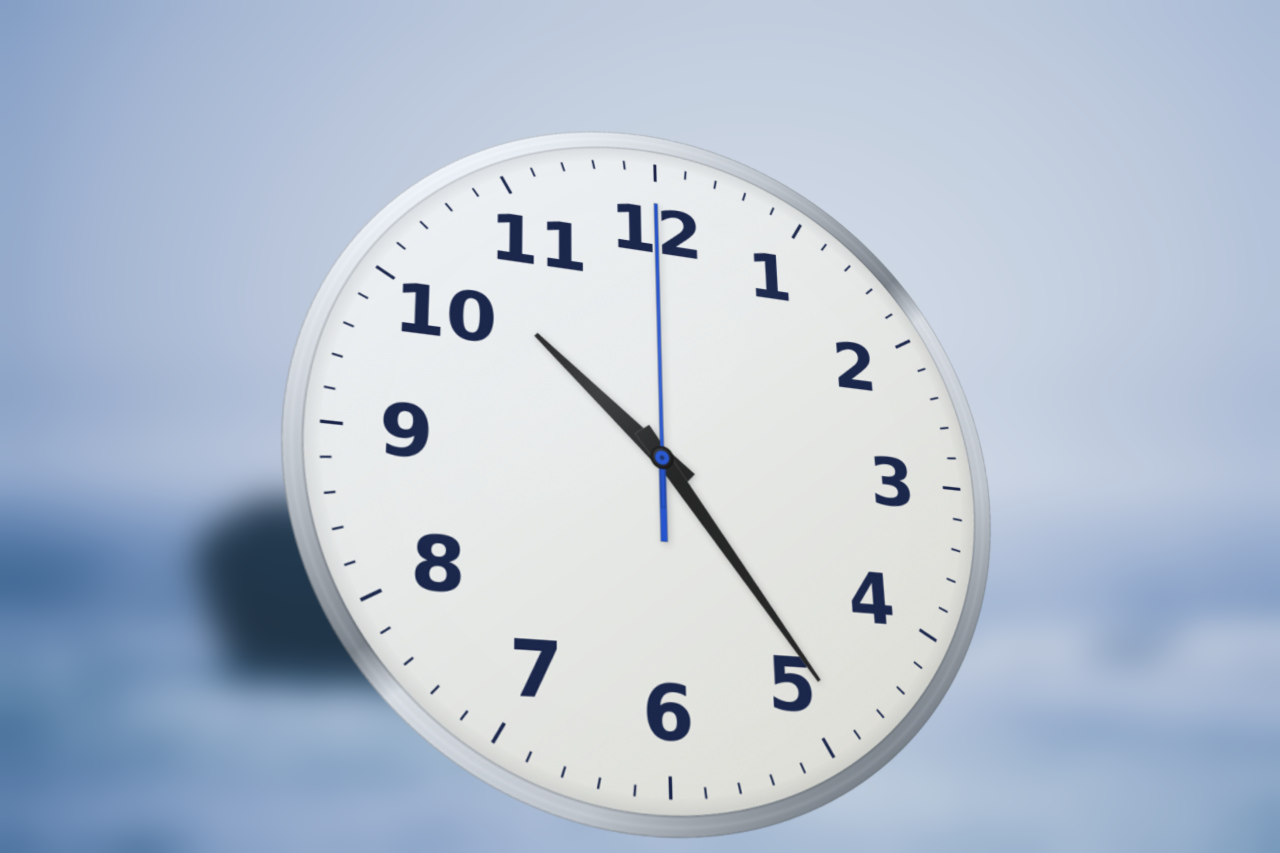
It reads 10 h 24 min 00 s
